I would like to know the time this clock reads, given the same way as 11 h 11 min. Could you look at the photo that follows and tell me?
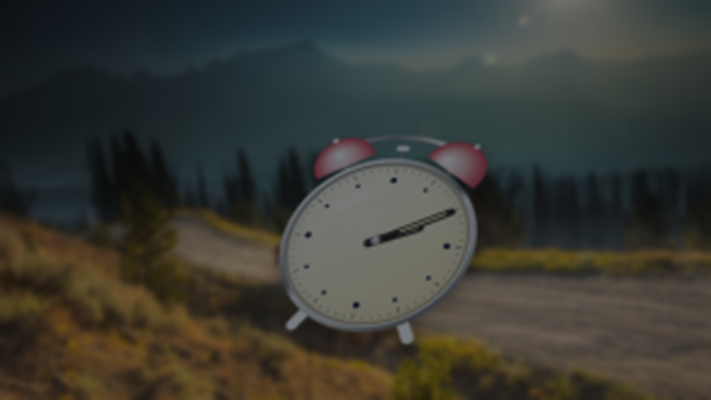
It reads 2 h 10 min
